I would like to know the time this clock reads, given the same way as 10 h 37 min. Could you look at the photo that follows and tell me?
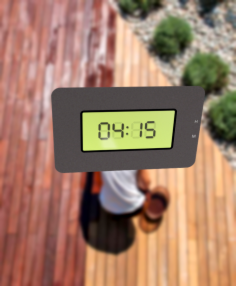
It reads 4 h 15 min
